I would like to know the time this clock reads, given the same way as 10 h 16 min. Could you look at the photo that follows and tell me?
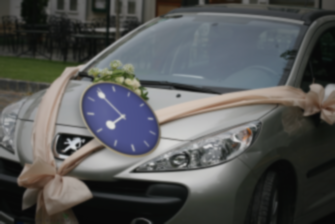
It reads 7 h 54 min
